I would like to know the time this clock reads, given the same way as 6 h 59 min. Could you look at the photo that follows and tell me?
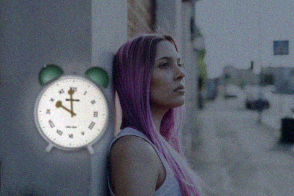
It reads 9 h 59 min
